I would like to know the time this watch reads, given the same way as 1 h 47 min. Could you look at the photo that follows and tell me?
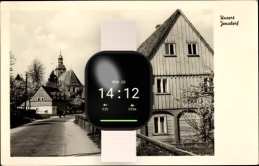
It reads 14 h 12 min
